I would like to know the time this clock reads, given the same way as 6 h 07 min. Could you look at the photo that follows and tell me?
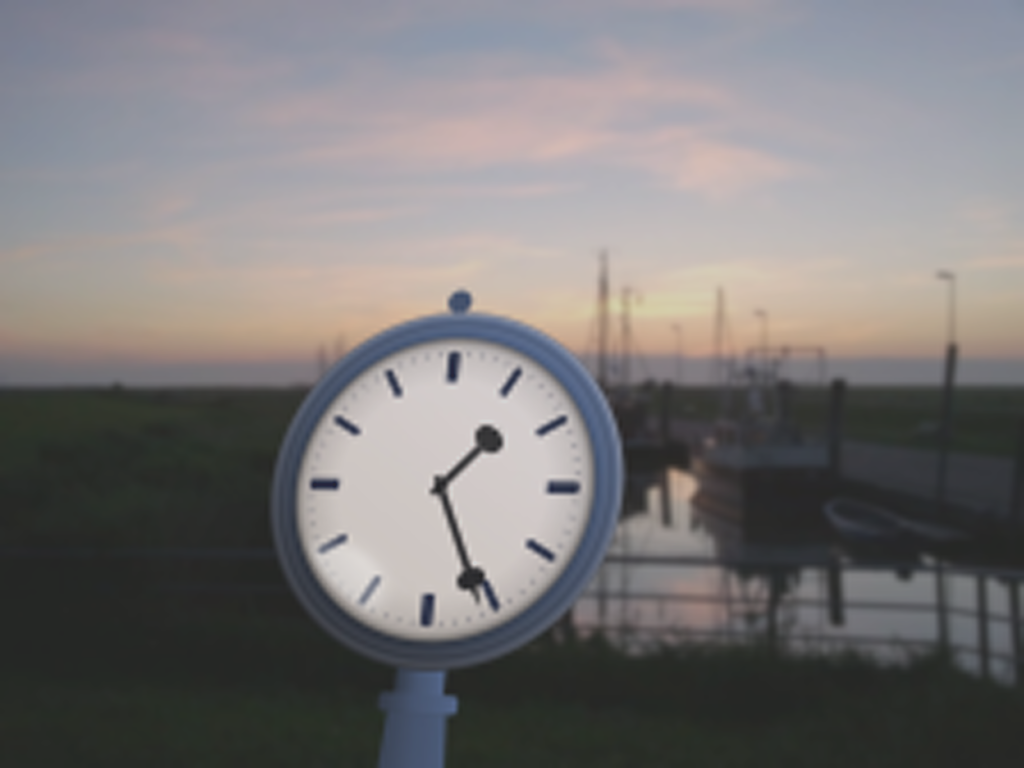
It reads 1 h 26 min
